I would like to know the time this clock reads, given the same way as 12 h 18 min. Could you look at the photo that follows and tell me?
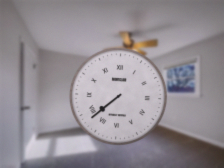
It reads 7 h 38 min
